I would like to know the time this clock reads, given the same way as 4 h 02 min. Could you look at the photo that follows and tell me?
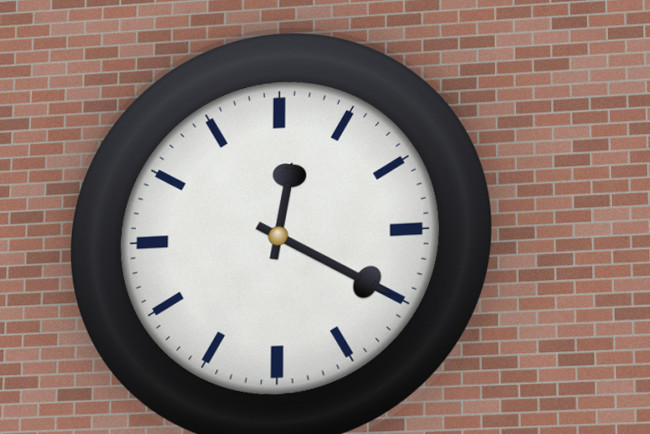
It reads 12 h 20 min
